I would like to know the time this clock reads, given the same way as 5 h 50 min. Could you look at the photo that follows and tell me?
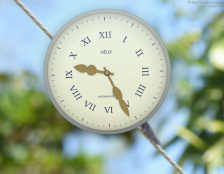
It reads 9 h 26 min
